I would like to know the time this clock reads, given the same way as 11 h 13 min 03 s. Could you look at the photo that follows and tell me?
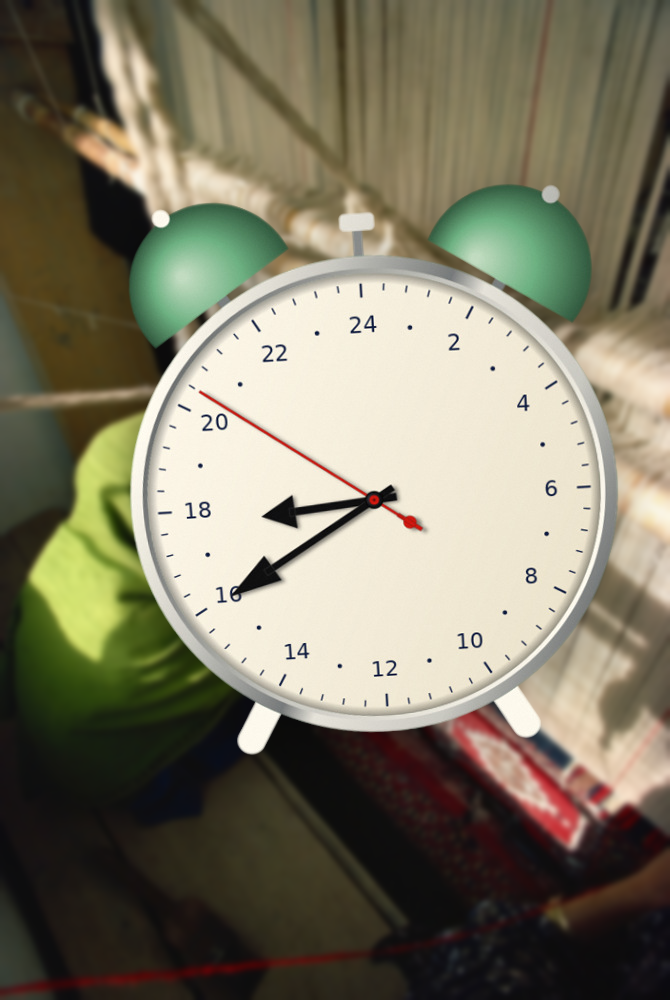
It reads 17 h 39 min 51 s
